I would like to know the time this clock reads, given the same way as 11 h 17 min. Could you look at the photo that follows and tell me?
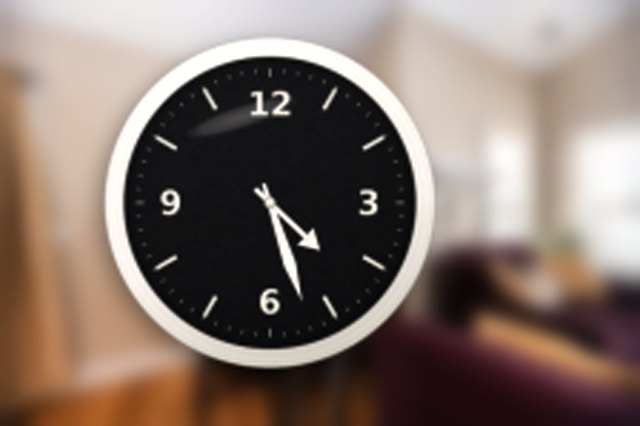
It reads 4 h 27 min
